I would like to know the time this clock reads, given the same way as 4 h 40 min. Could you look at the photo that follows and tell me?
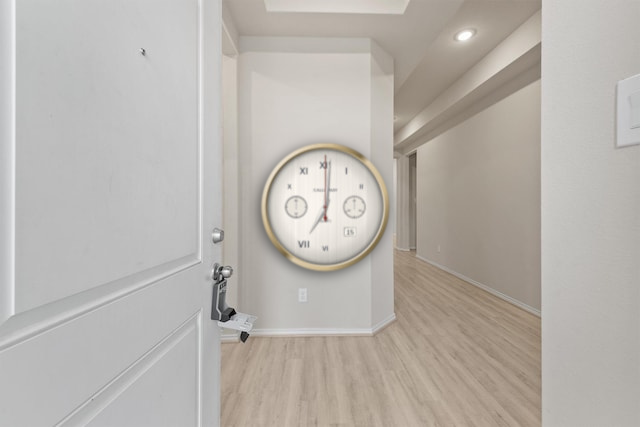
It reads 7 h 01 min
